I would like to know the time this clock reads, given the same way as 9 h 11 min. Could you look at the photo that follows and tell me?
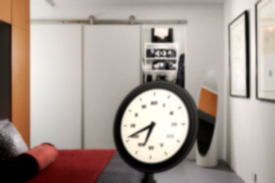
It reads 6 h 41 min
